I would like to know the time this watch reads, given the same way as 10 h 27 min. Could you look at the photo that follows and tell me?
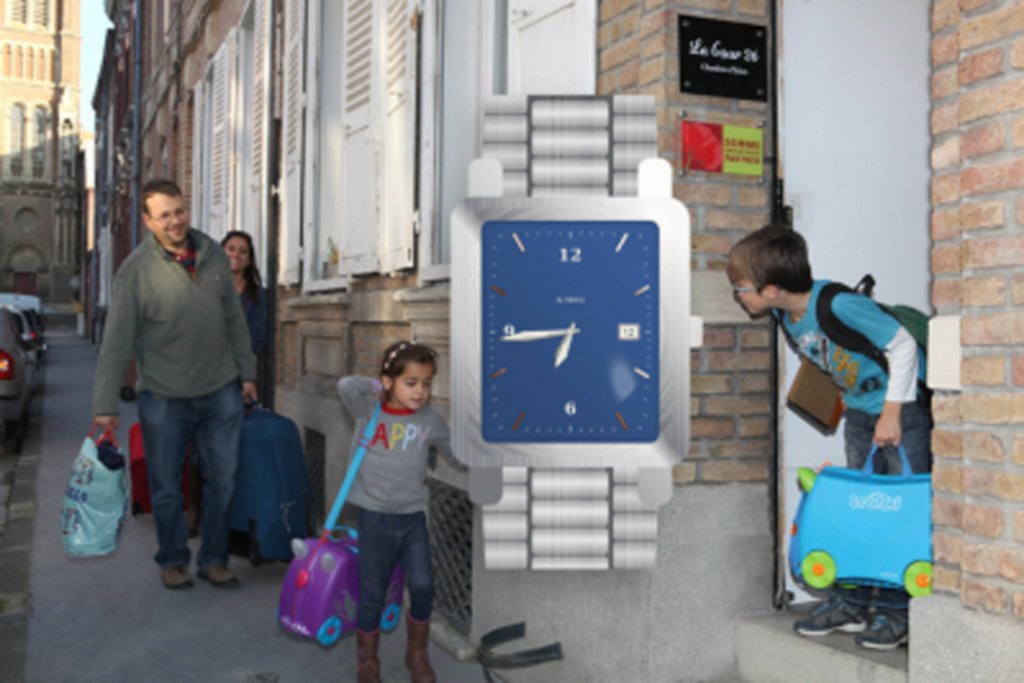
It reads 6 h 44 min
